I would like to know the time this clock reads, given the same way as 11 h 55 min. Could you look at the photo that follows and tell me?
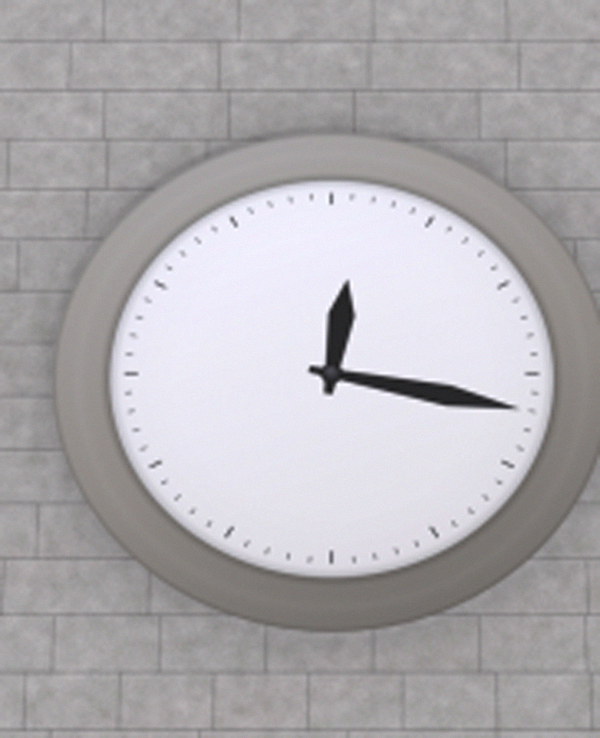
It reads 12 h 17 min
